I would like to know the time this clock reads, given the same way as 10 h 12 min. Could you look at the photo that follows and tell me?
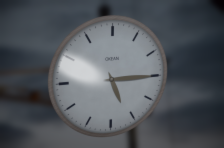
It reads 5 h 15 min
